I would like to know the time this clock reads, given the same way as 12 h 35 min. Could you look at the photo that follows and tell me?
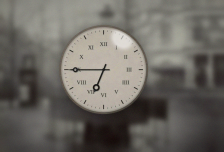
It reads 6 h 45 min
